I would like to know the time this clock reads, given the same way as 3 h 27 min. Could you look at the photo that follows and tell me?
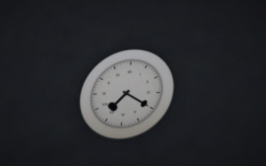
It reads 7 h 20 min
